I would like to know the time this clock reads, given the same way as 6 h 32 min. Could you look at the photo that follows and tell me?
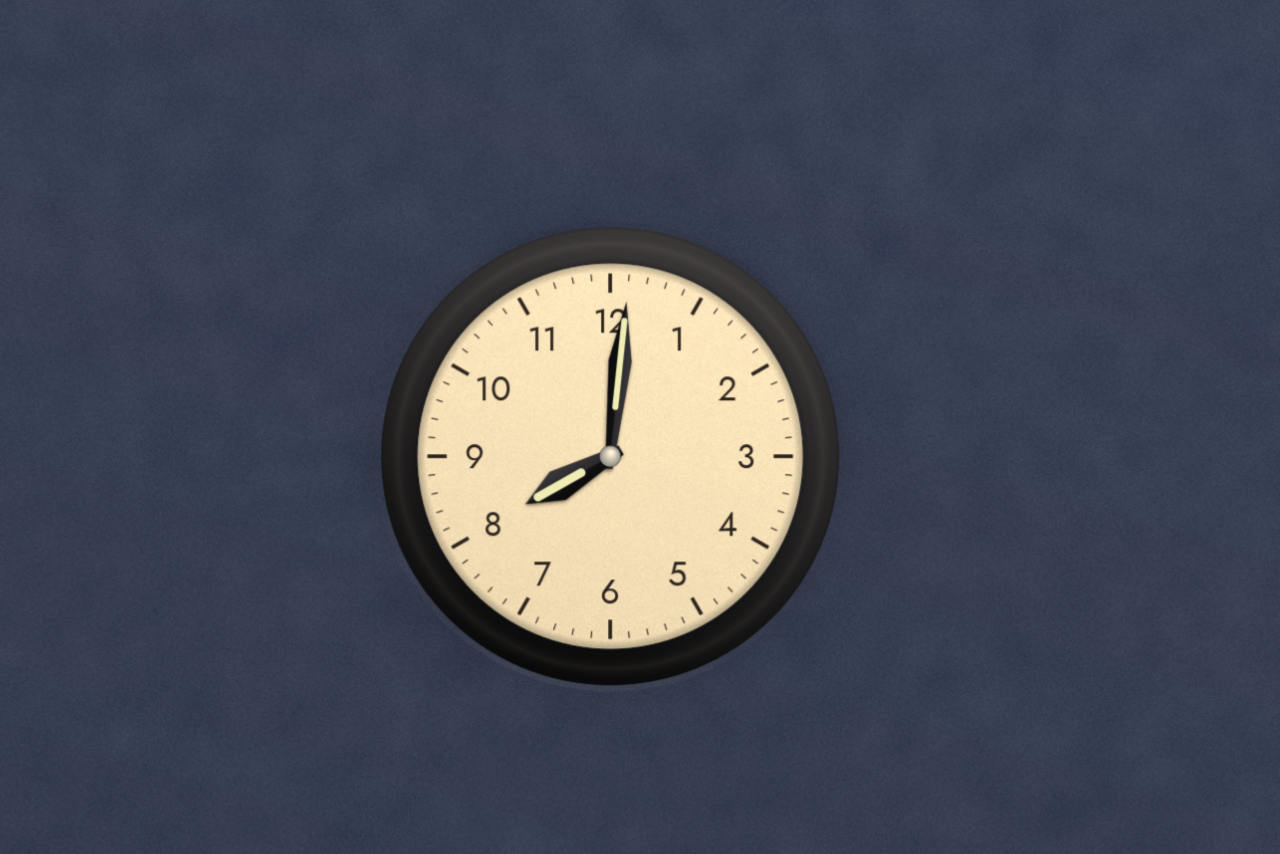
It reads 8 h 01 min
